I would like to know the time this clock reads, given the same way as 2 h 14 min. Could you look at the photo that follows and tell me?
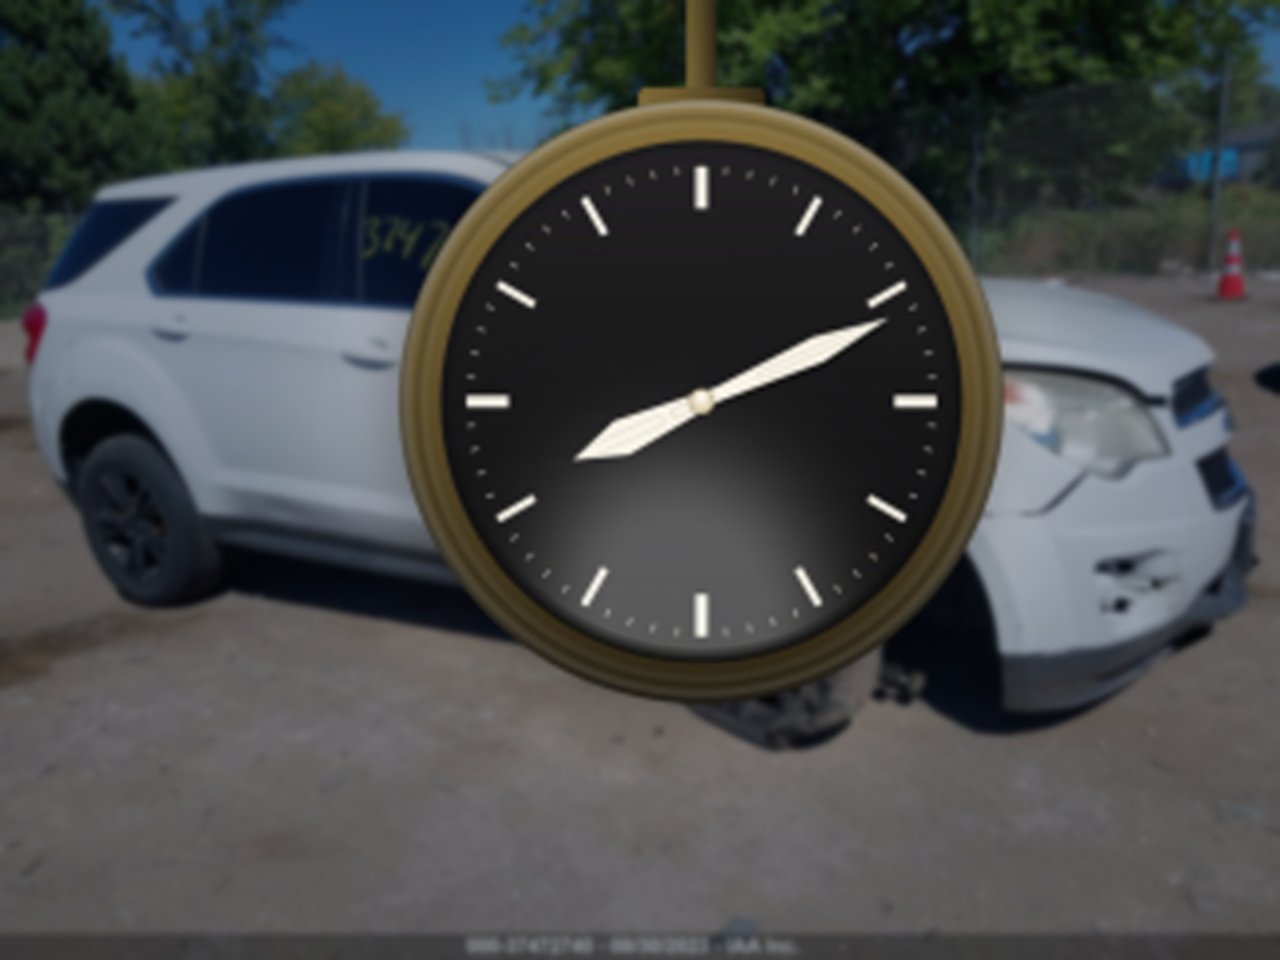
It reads 8 h 11 min
